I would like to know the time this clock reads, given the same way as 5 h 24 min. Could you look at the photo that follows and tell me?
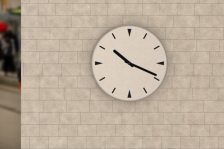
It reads 10 h 19 min
